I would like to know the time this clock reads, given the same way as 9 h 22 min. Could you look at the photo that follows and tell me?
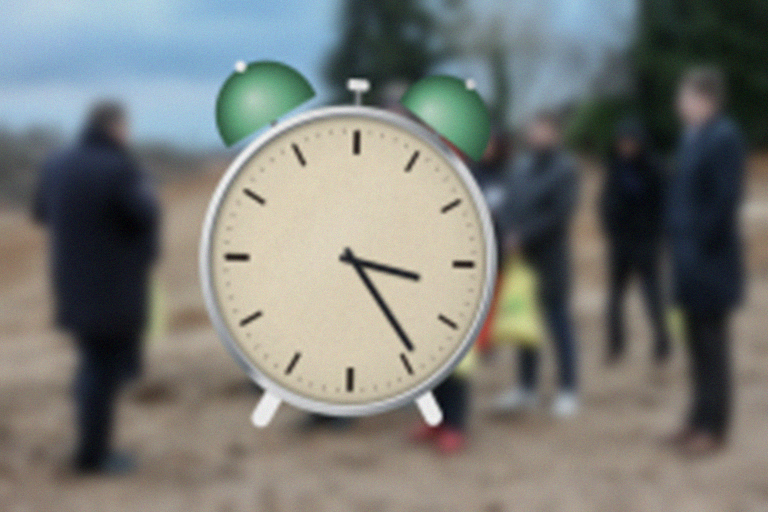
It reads 3 h 24 min
